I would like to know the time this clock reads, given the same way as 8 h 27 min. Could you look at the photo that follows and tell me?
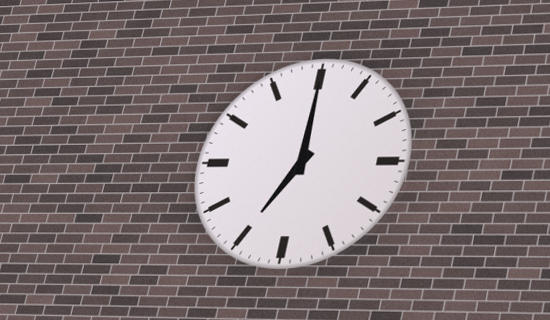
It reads 7 h 00 min
